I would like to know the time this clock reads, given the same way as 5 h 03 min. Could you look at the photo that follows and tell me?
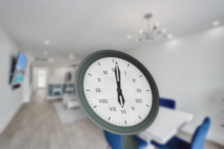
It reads 6 h 01 min
